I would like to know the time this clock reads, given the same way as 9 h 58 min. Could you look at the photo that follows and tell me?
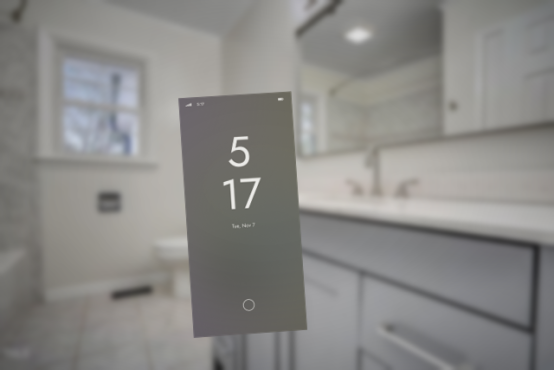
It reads 5 h 17 min
